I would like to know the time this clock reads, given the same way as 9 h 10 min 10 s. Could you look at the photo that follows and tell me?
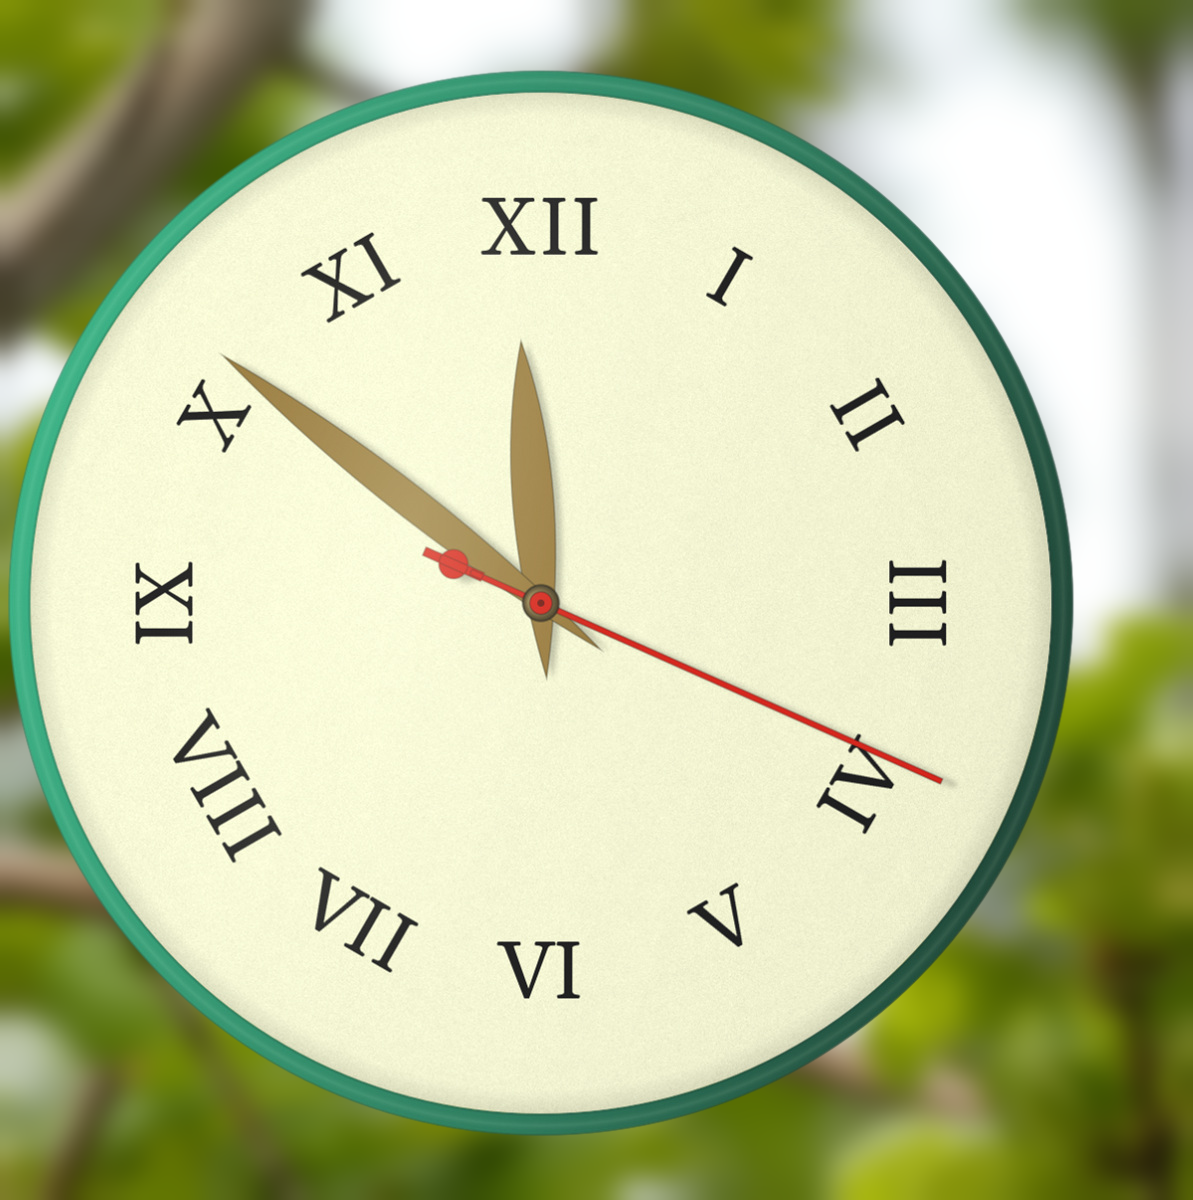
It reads 11 h 51 min 19 s
